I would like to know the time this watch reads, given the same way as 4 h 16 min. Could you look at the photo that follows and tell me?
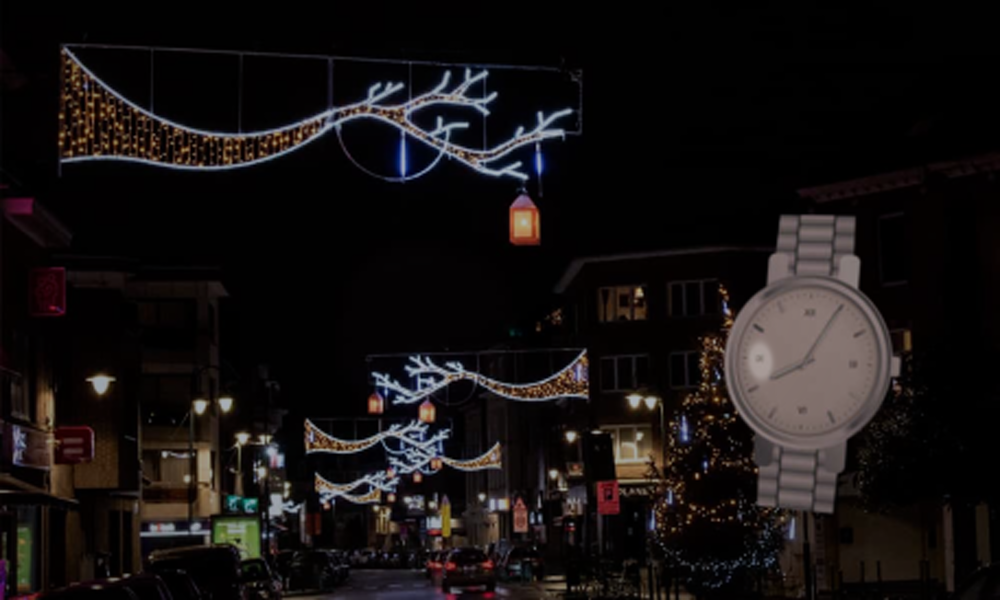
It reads 8 h 05 min
